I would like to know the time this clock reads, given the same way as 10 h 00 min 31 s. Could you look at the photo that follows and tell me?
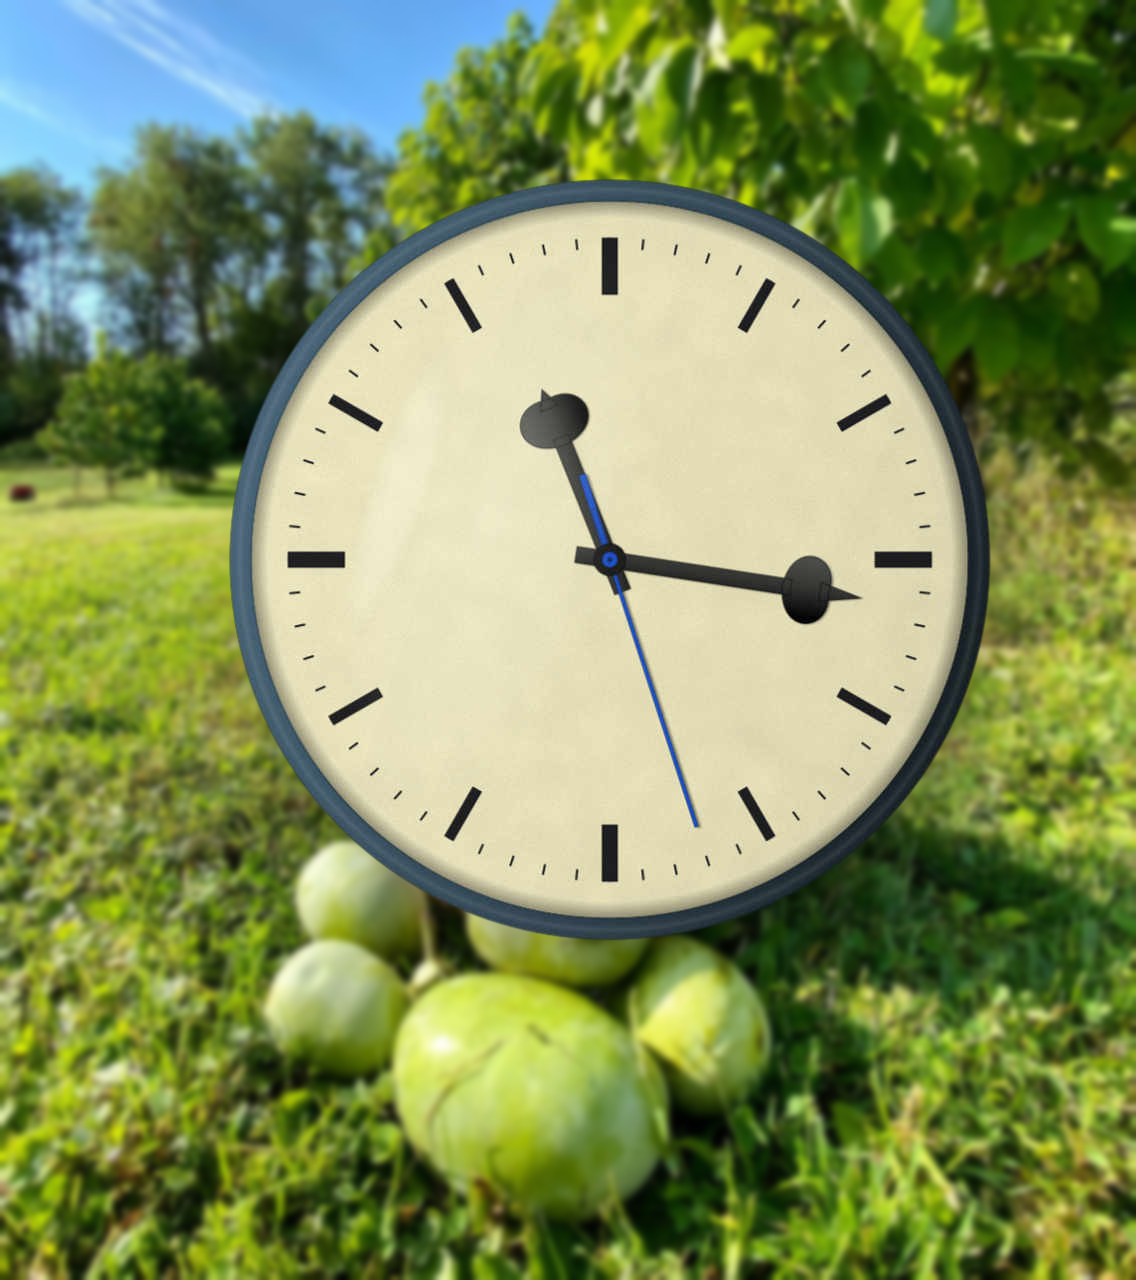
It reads 11 h 16 min 27 s
